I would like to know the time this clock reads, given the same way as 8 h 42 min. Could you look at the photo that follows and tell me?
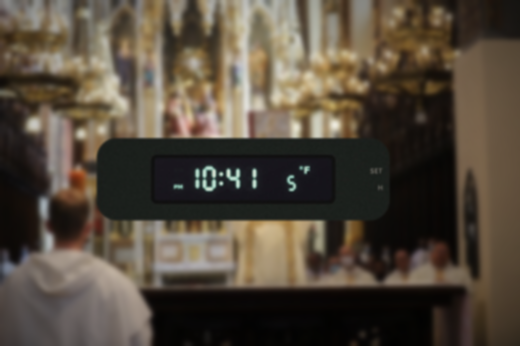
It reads 10 h 41 min
